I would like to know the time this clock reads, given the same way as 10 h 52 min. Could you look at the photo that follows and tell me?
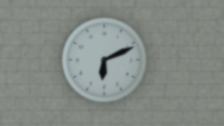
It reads 6 h 11 min
